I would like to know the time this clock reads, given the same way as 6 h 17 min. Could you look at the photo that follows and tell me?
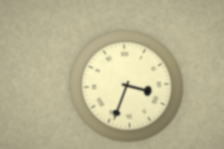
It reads 3 h 34 min
